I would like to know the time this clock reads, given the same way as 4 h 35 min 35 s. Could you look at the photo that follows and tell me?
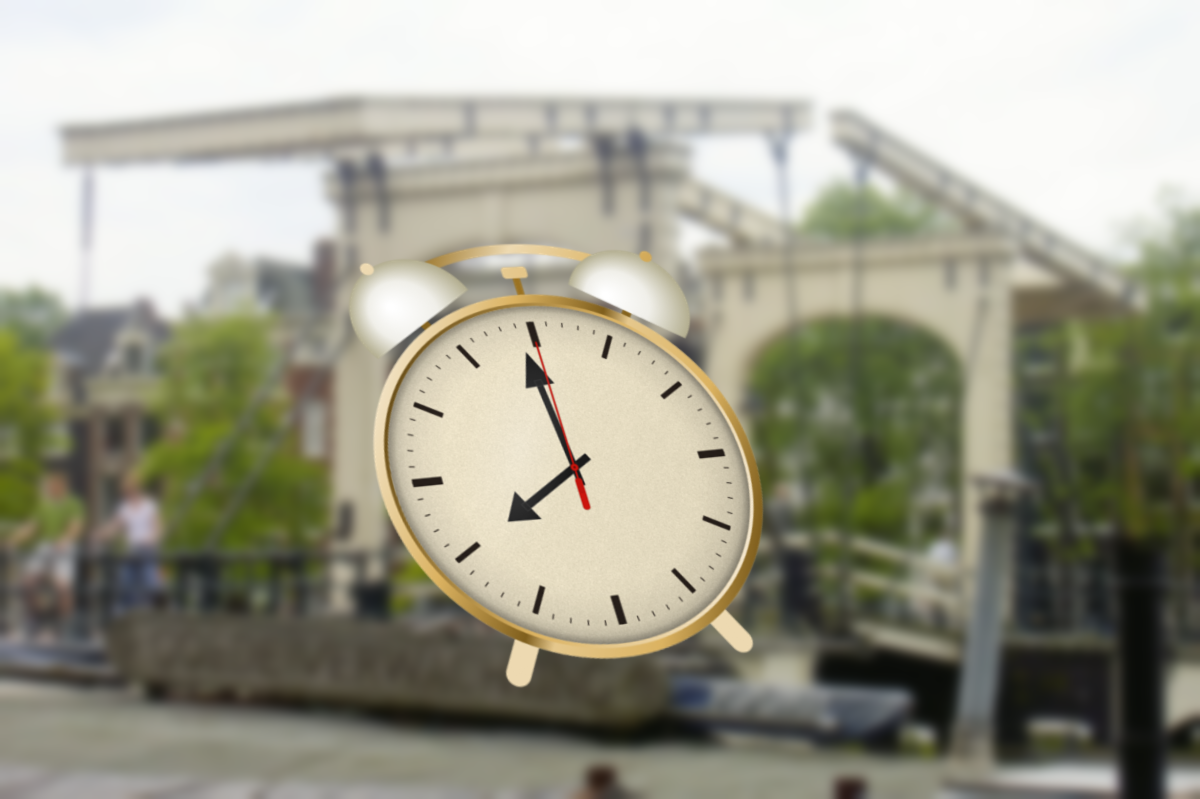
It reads 7 h 59 min 00 s
